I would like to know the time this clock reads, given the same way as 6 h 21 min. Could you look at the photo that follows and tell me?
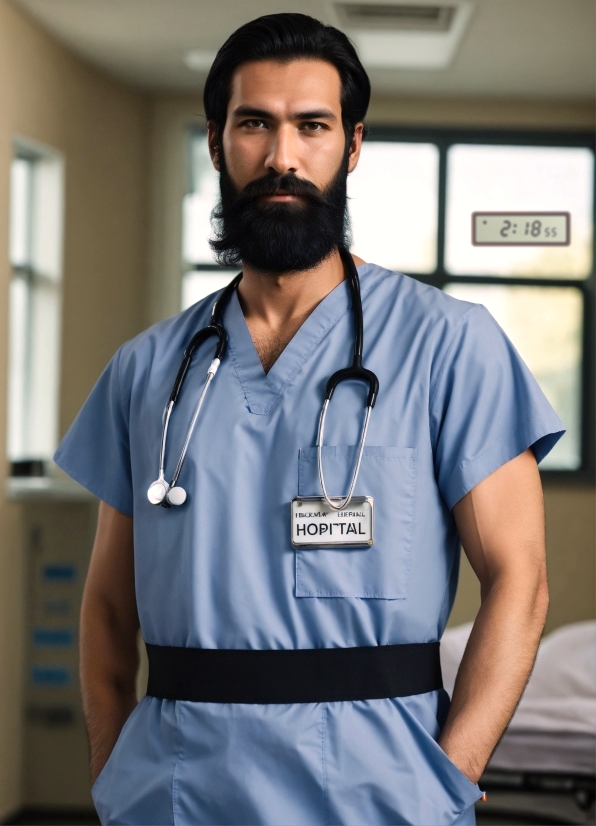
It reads 2 h 18 min
